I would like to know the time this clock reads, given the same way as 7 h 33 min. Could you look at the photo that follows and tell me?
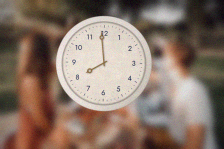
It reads 7 h 59 min
